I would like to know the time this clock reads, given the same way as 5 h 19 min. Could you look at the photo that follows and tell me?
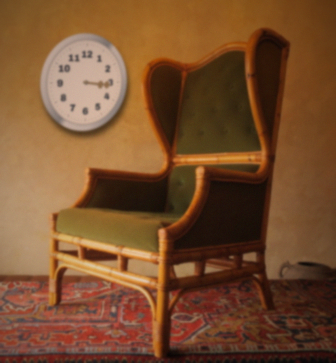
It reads 3 h 16 min
